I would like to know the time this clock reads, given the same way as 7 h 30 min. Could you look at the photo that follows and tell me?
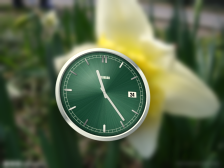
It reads 11 h 24 min
